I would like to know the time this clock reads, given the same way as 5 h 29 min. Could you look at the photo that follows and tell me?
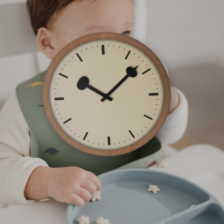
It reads 10 h 08 min
